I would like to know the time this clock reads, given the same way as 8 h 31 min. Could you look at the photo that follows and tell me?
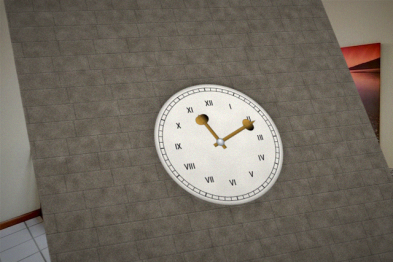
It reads 11 h 11 min
